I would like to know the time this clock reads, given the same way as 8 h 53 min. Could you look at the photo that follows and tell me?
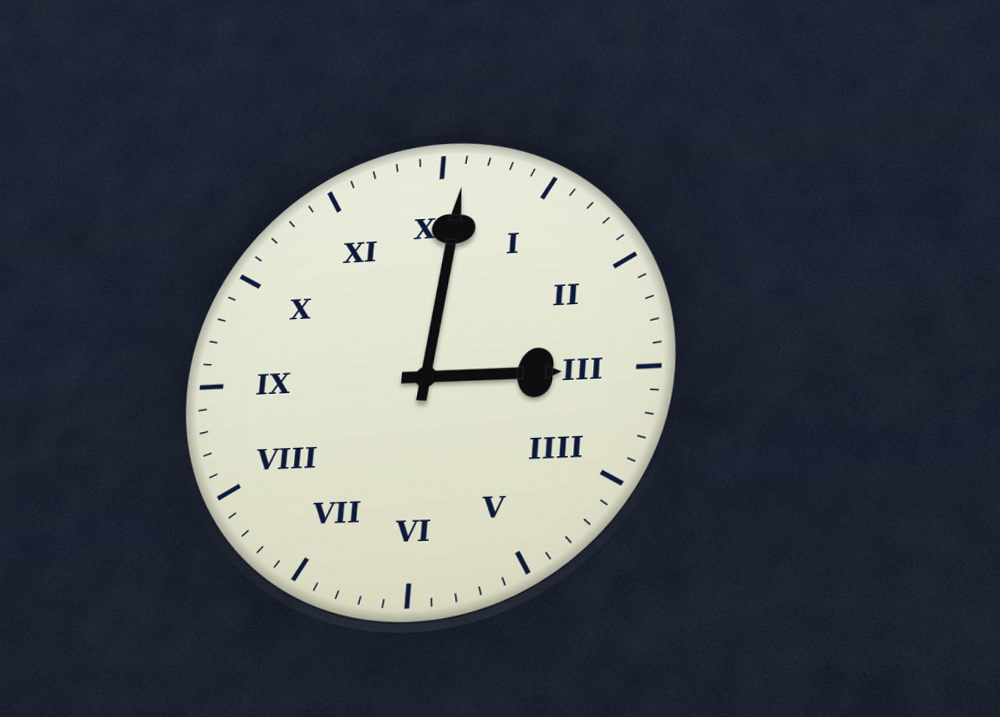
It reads 3 h 01 min
